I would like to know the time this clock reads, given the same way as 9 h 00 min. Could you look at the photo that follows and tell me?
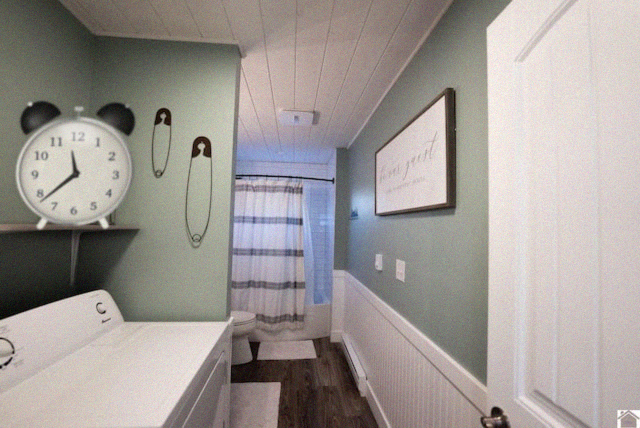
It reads 11 h 38 min
